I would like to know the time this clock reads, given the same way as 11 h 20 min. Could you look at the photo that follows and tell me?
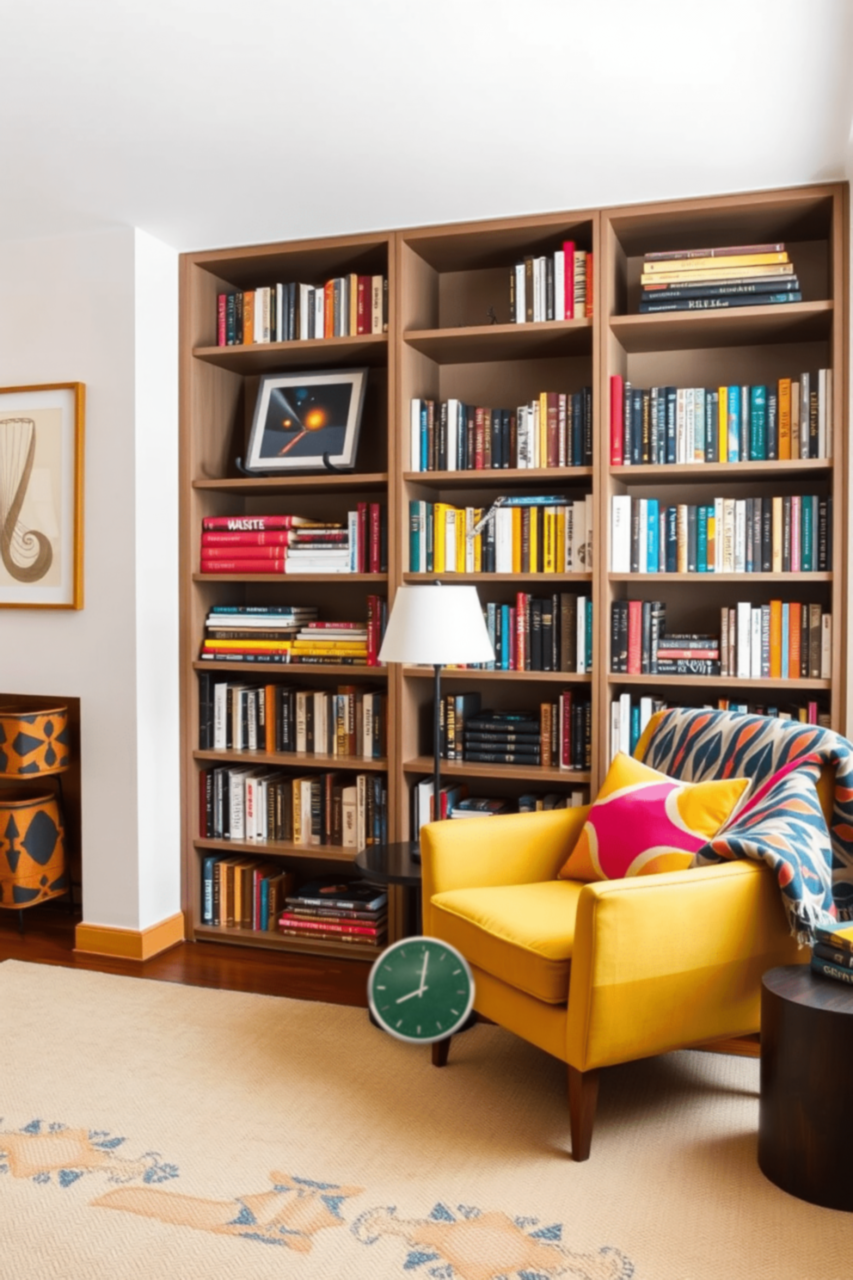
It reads 8 h 01 min
